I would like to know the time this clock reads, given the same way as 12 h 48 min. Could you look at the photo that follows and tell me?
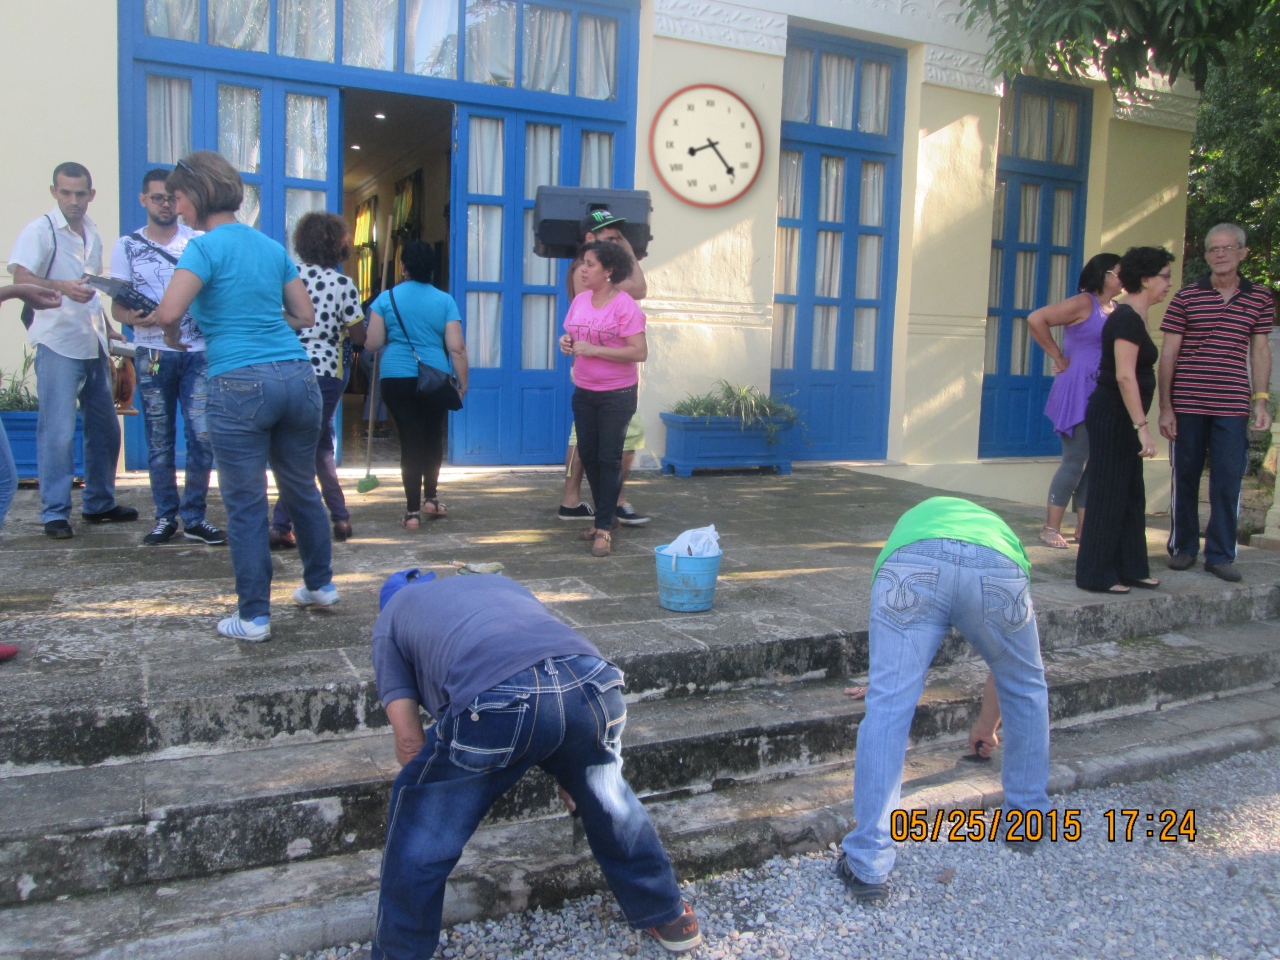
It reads 8 h 24 min
